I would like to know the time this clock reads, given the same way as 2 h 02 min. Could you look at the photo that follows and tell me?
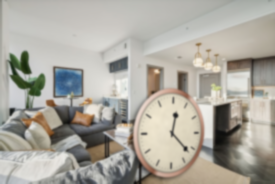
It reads 12 h 22 min
